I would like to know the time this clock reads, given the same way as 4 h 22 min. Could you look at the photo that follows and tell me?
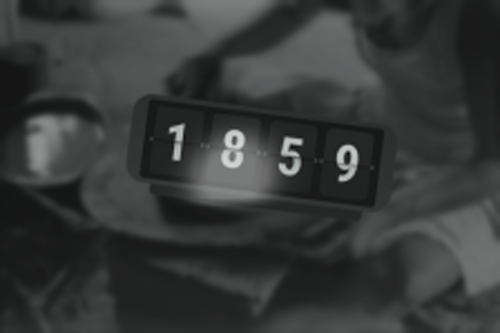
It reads 18 h 59 min
